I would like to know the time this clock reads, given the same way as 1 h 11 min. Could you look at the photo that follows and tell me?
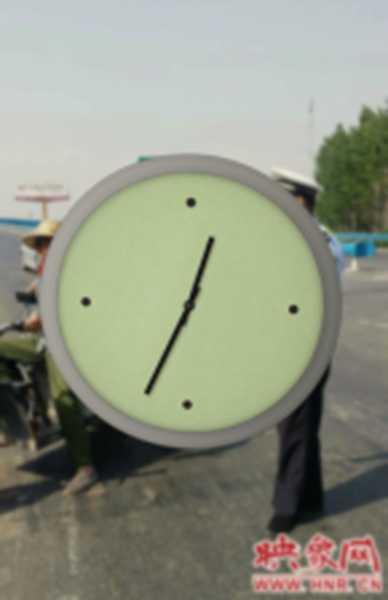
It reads 12 h 34 min
